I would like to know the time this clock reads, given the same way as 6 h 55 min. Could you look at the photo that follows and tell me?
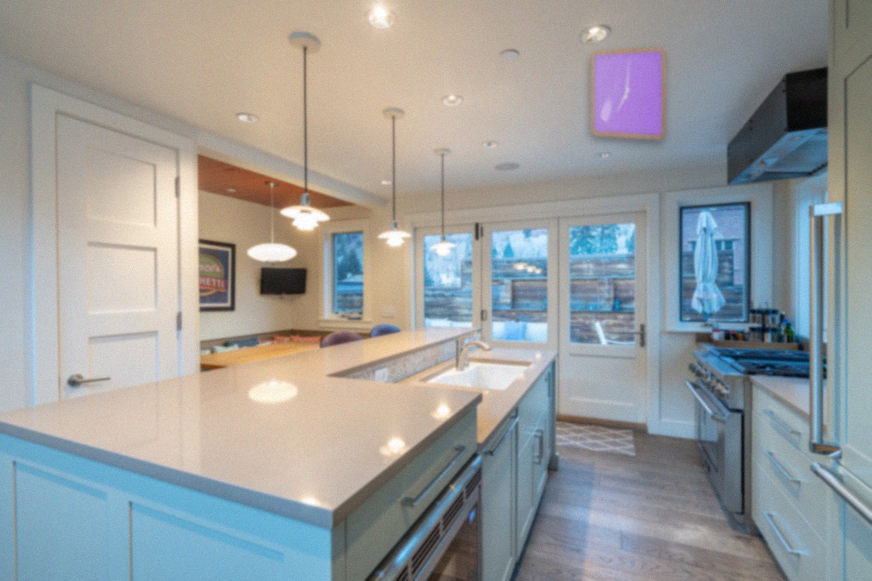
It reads 7 h 01 min
